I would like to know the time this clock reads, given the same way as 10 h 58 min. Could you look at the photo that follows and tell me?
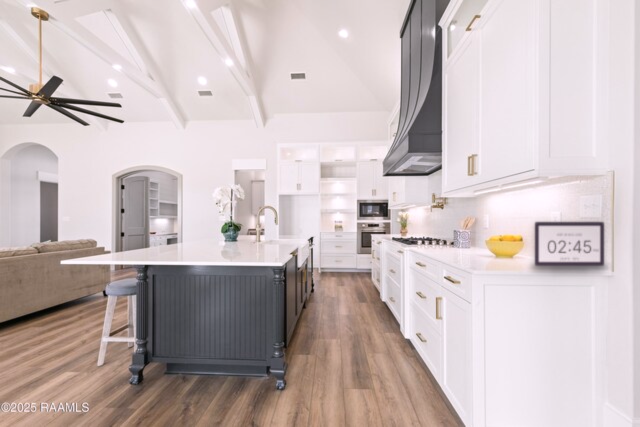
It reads 2 h 45 min
